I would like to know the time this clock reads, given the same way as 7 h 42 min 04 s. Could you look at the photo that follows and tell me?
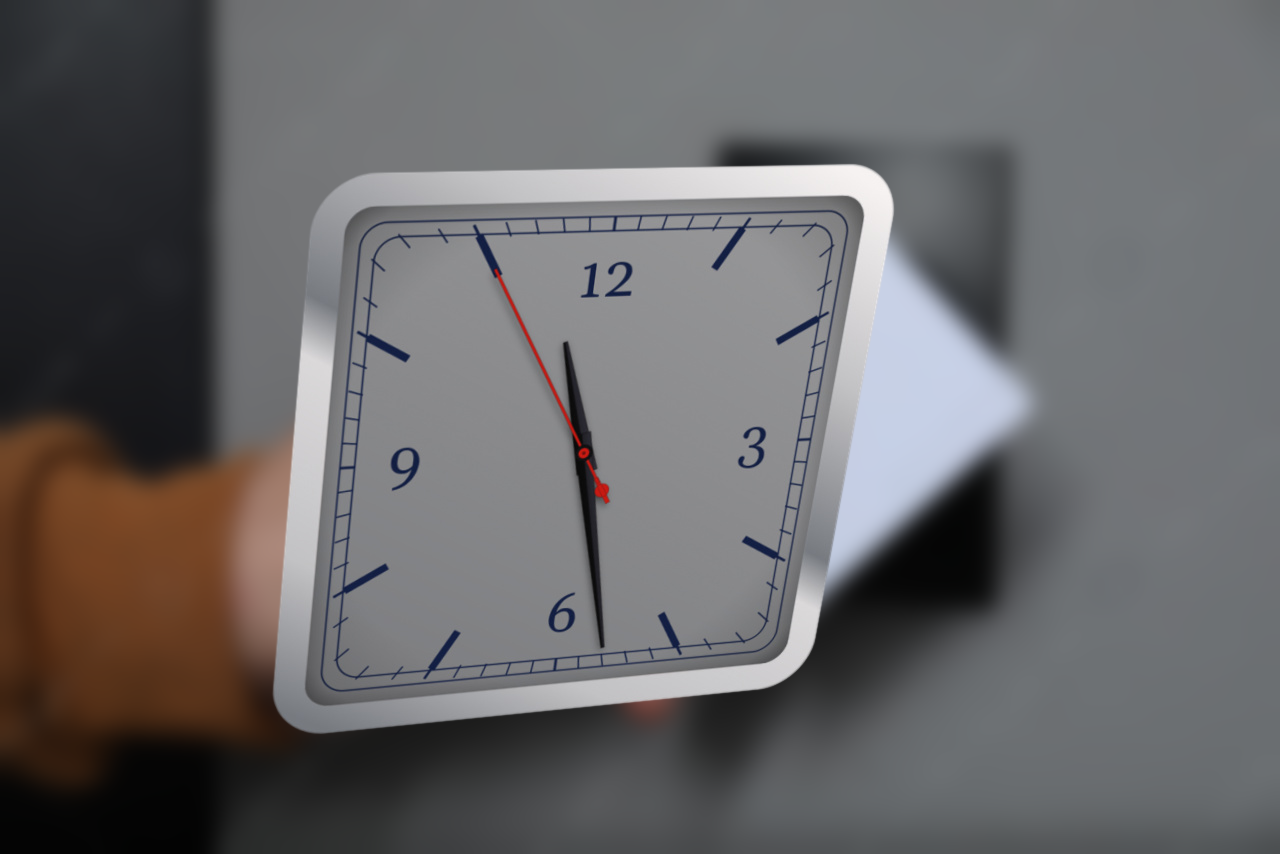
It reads 11 h 27 min 55 s
